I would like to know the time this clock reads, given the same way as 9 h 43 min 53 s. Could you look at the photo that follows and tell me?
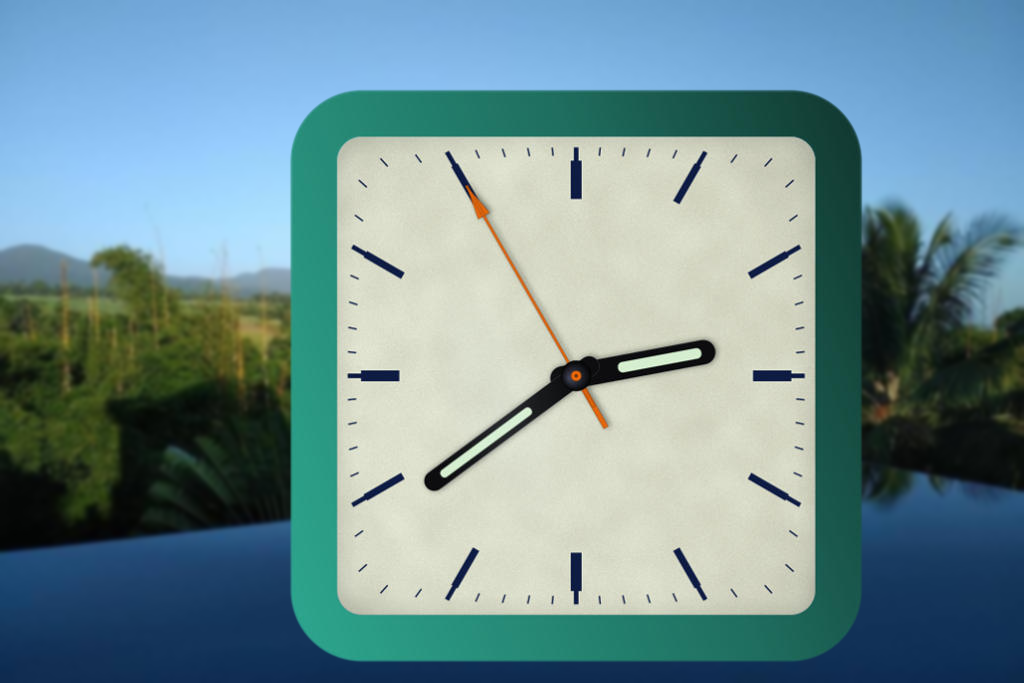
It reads 2 h 38 min 55 s
